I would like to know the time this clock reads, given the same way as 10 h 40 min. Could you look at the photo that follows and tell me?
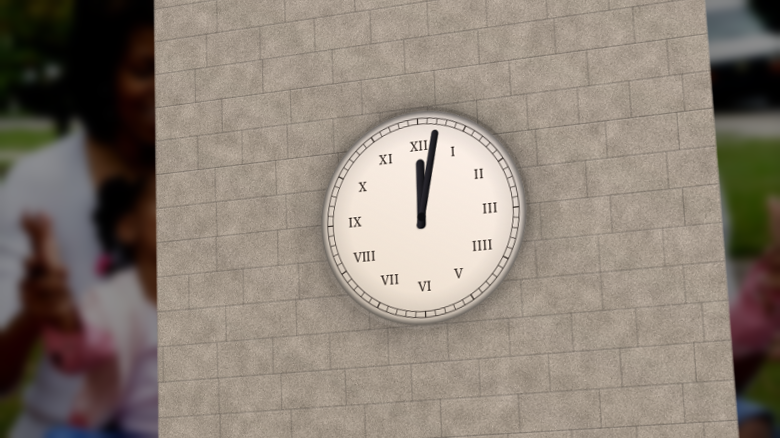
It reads 12 h 02 min
